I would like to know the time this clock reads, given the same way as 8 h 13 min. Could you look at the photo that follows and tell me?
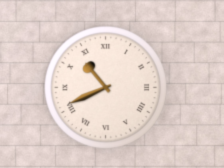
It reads 10 h 41 min
